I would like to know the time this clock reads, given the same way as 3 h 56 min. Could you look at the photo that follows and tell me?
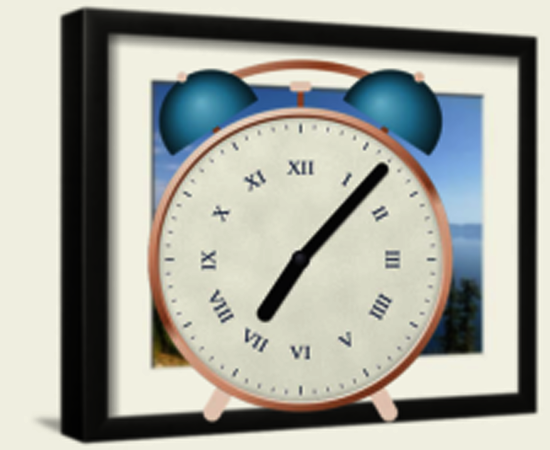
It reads 7 h 07 min
